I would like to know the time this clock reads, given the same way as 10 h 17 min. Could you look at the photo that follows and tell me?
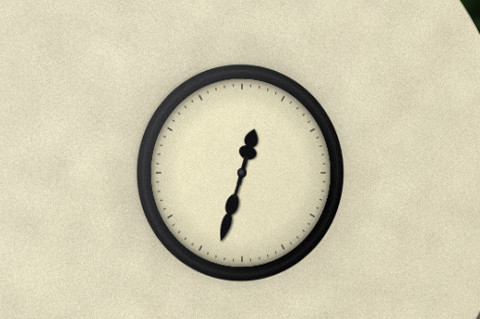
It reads 12 h 33 min
